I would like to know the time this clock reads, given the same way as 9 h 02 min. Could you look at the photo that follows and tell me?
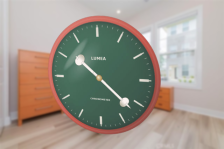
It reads 10 h 22 min
